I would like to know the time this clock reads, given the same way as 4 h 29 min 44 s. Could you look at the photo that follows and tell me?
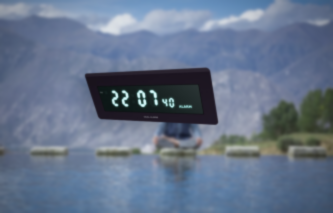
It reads 22 h 07 min 40 s
